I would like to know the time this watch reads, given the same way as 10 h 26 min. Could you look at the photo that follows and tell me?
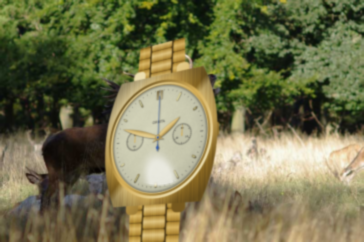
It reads 1 h 48 min
